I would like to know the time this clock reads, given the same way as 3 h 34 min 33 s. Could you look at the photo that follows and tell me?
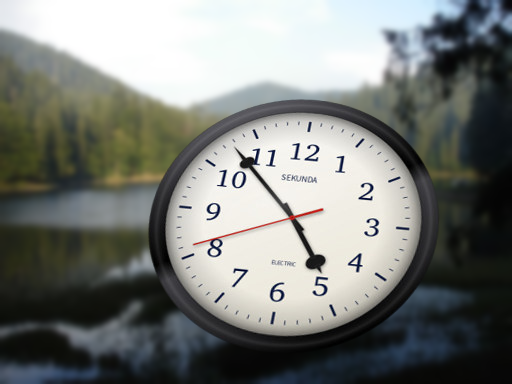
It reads 4 h 52 min 41 s
